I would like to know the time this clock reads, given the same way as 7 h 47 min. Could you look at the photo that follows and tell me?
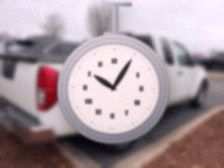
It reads 10 h 05 min
